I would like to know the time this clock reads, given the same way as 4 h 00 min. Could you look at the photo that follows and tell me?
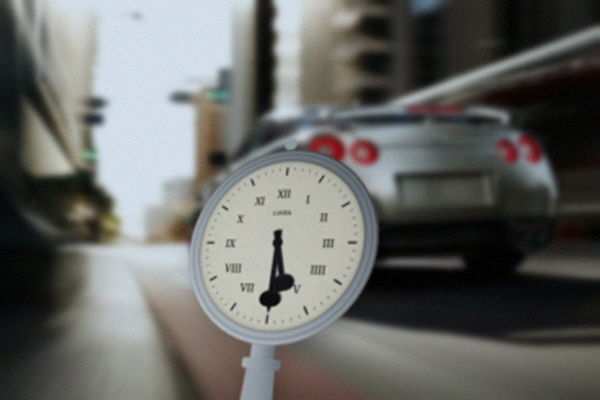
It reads 5 h 30 min
